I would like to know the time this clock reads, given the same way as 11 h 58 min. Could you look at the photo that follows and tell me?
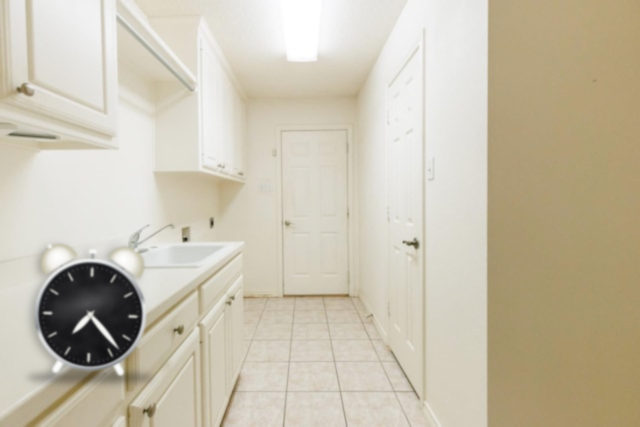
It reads 7 h 23 min
